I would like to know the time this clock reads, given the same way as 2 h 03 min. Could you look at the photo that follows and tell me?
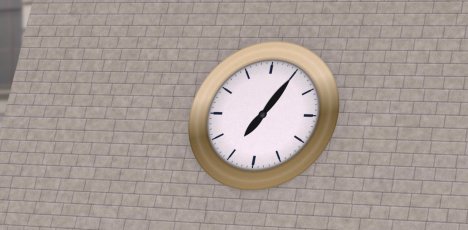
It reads 7 h 05 min
